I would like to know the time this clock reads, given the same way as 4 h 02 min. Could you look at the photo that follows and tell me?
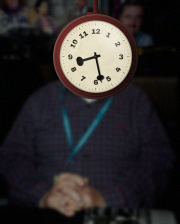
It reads 8 h 28 min
